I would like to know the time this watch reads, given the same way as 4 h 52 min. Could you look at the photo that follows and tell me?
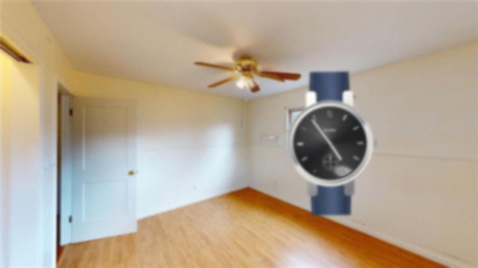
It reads 4 h 54 min
